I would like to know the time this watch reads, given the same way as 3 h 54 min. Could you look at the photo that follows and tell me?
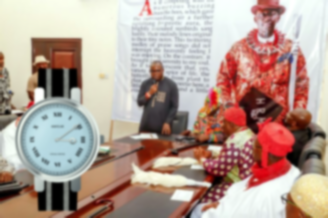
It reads 3 h 09 min
